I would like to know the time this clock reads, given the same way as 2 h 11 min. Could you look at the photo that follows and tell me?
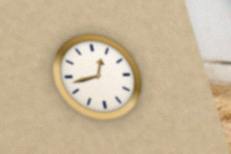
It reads 12 h 43 min
